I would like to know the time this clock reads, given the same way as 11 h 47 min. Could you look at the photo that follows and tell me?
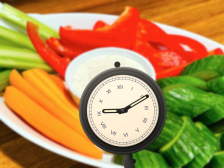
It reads 9 h 11 min
